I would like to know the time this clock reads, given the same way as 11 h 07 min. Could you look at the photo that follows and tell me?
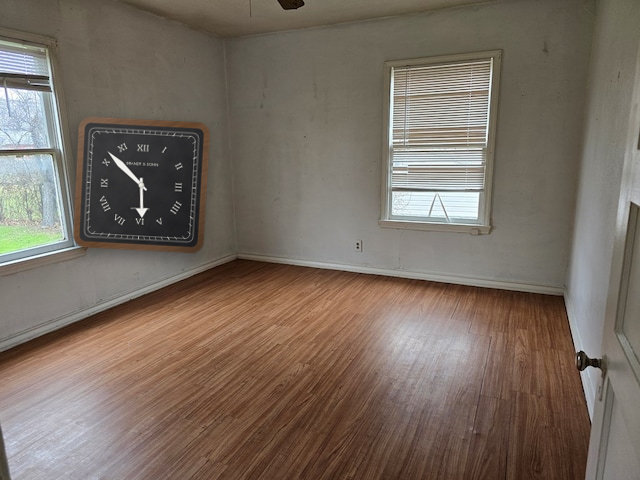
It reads 5 h 52 min
